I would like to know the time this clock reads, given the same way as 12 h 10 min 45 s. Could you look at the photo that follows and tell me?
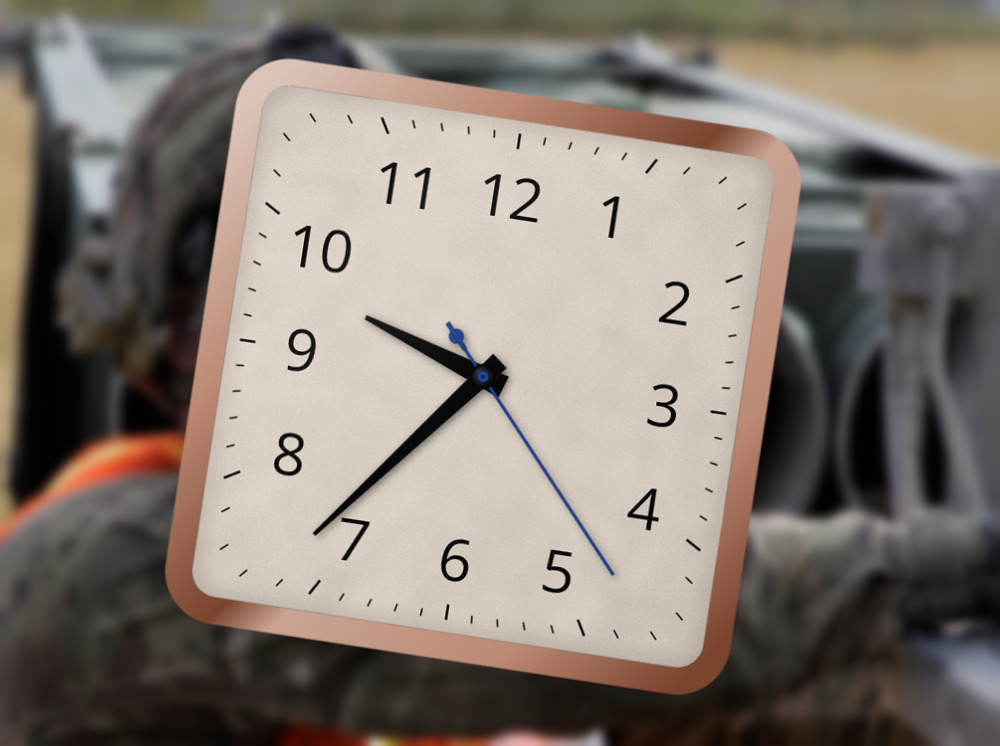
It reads 9 h 36 min 23 s
